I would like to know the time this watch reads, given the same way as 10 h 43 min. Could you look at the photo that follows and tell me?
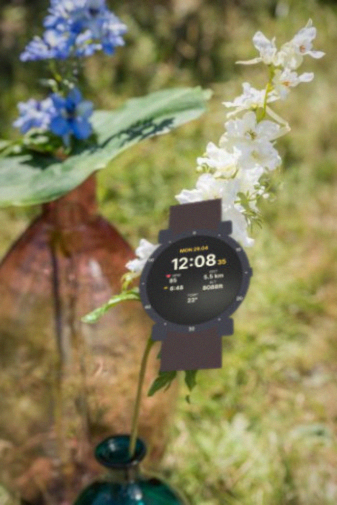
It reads 12 h 08 min
